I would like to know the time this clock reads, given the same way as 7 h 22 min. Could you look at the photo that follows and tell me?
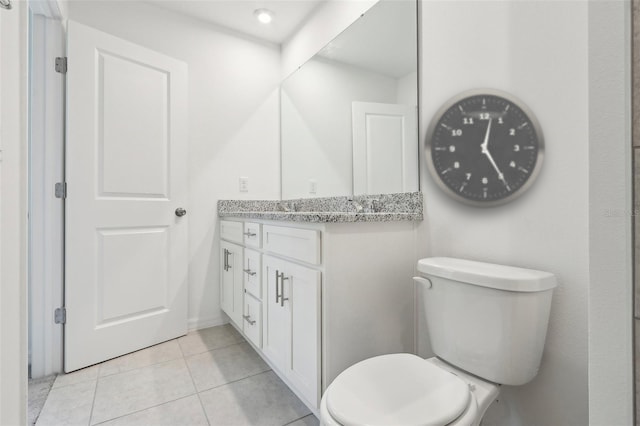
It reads 12 h 25 min
